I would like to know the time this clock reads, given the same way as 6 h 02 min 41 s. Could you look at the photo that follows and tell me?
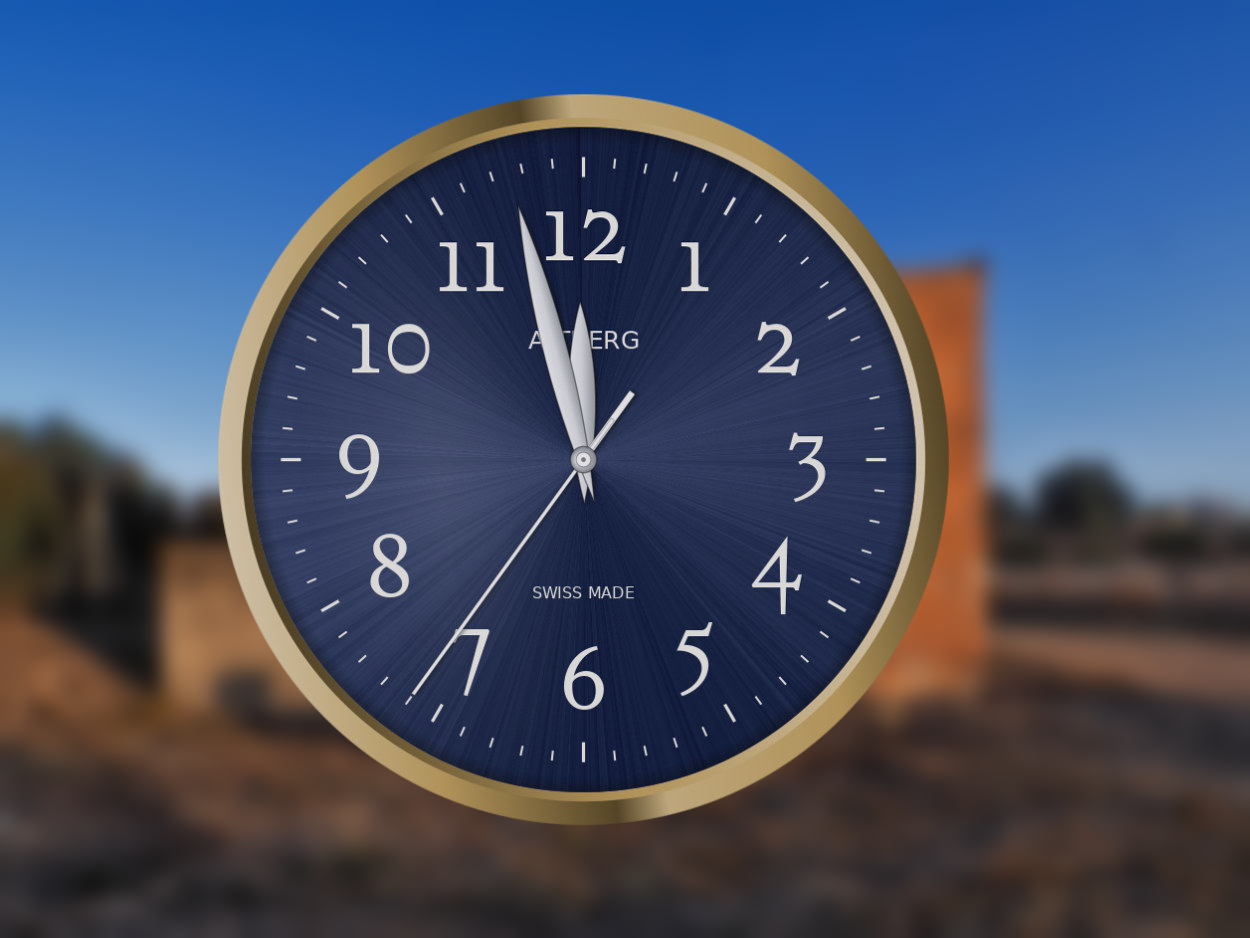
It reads 11 h 57 min 36 s
